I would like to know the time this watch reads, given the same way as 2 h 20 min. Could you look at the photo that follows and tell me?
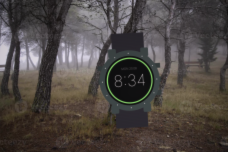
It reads 8 h 34 min
